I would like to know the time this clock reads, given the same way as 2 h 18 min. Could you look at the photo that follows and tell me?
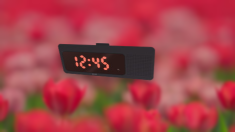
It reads 12 h 45 min
